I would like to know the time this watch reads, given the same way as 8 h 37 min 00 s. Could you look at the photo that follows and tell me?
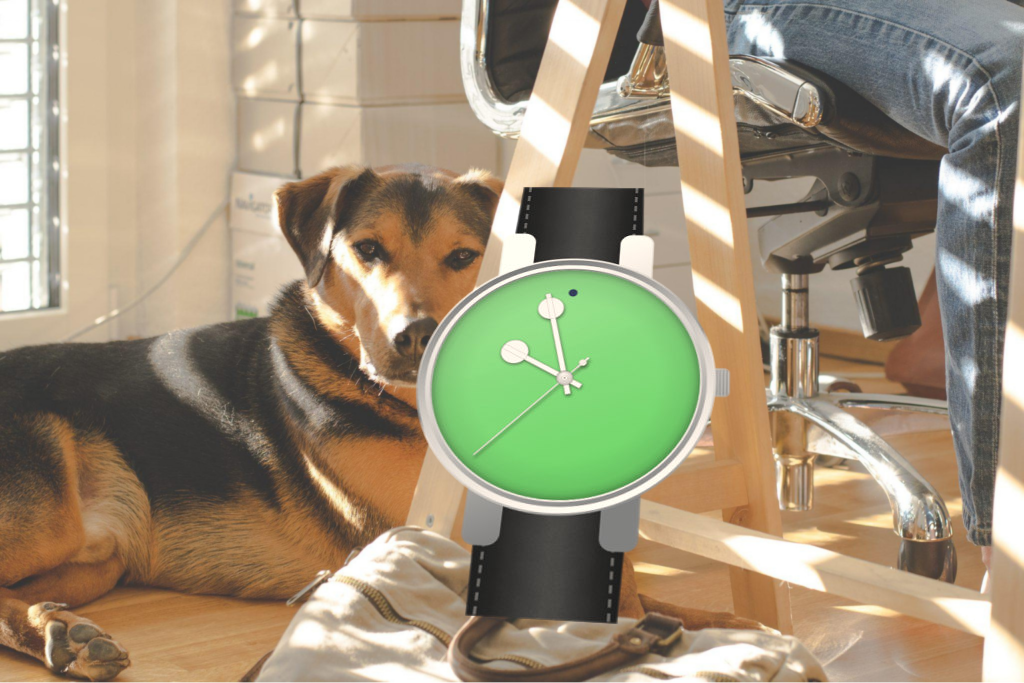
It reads 9 h 57 min 37 s
